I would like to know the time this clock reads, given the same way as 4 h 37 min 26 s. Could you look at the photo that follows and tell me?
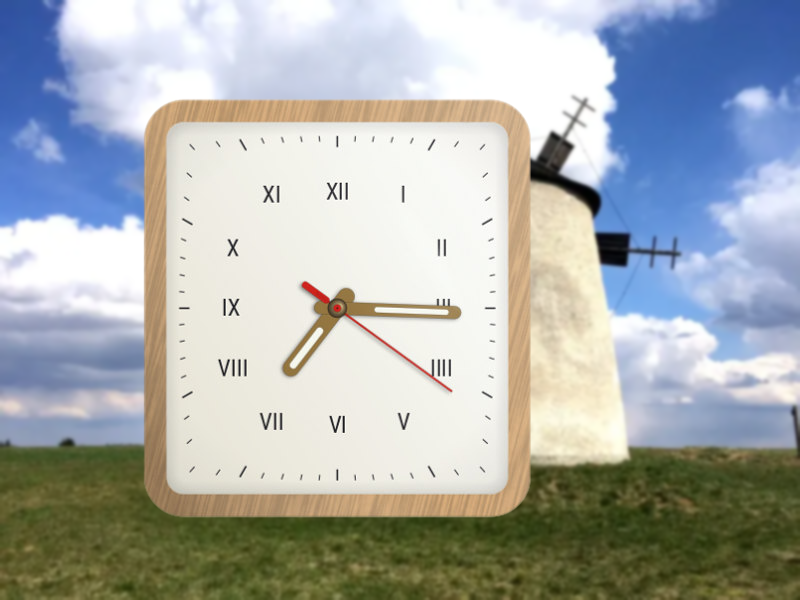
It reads 7 h 15 min 21 s
